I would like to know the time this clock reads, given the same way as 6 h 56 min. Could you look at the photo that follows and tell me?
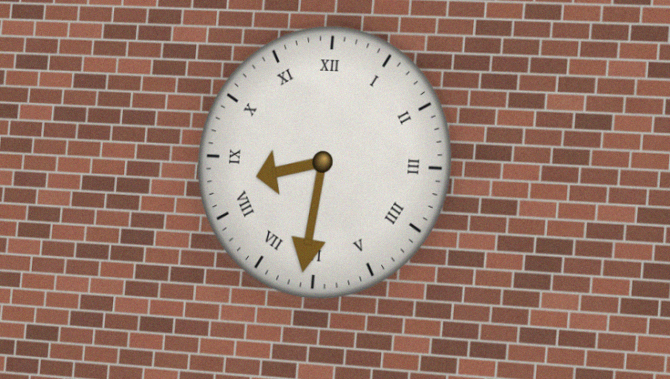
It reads 8 h 31 min
